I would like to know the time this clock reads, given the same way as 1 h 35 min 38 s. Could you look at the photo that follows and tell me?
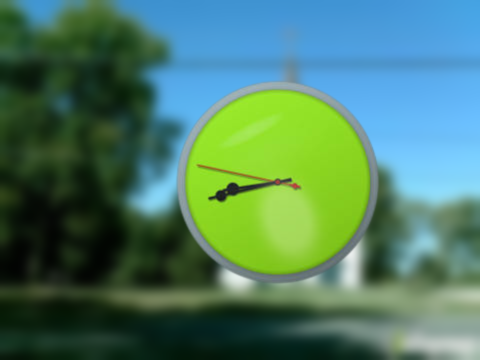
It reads 8 h 42 min 47 s
